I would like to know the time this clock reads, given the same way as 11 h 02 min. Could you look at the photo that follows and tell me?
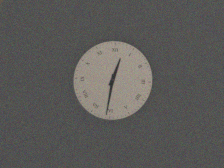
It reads 12 h 31 min
